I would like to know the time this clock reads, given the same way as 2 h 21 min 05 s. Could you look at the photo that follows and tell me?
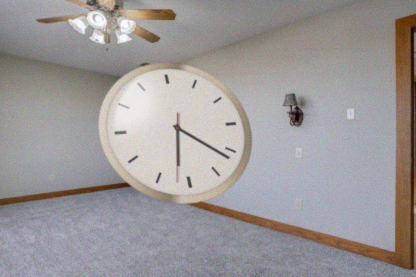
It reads 6 h 21 min 32 s
